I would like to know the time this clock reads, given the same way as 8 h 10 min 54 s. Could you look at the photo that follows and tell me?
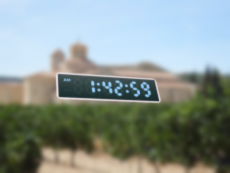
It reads 1 h 42 min 59 s
